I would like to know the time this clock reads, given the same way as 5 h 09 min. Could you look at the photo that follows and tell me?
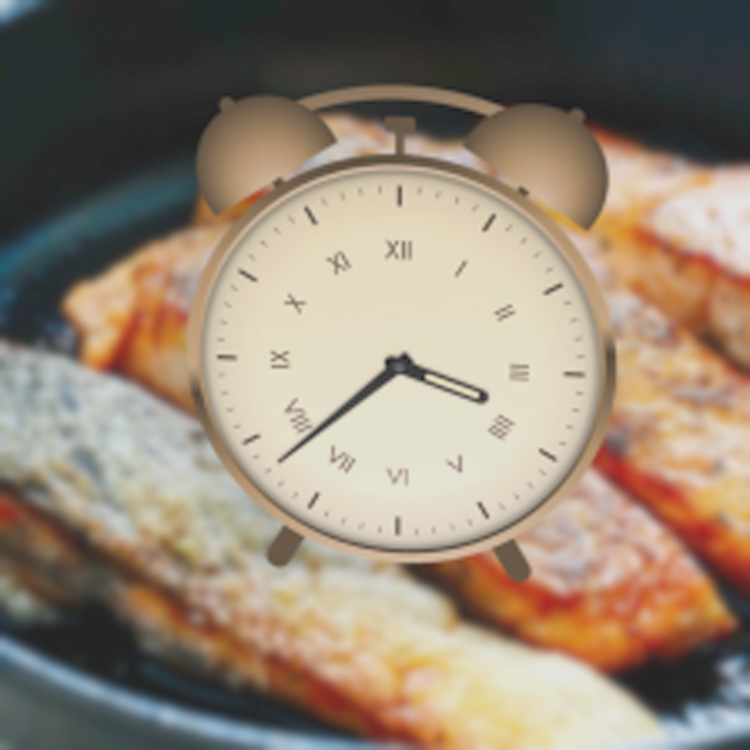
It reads 3 h 38 min
